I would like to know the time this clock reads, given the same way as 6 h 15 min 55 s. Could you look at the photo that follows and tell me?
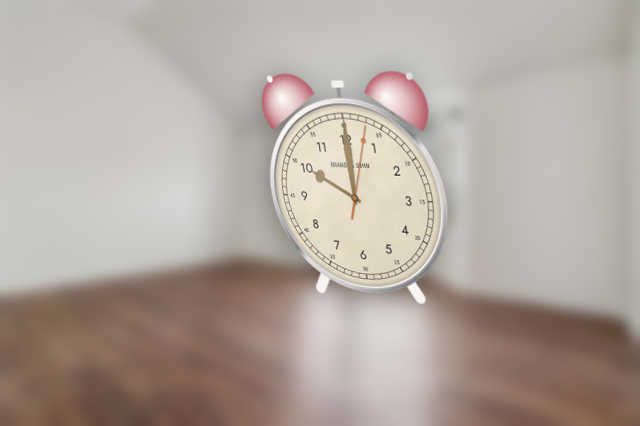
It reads 10 h 00 min 03 s
